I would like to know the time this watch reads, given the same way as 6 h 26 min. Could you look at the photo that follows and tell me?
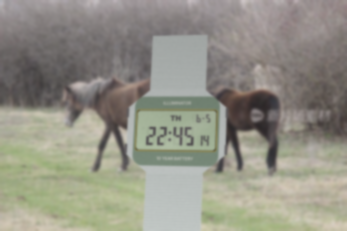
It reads 22 h 45 min
